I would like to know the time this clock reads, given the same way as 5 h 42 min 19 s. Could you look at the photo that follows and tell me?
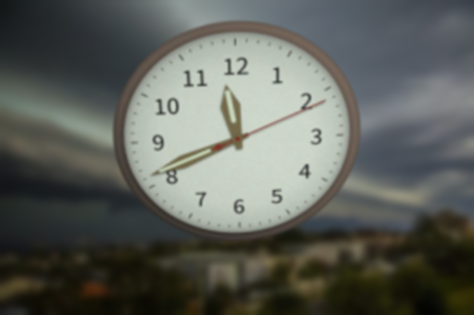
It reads 11 h 41 min 11 s
